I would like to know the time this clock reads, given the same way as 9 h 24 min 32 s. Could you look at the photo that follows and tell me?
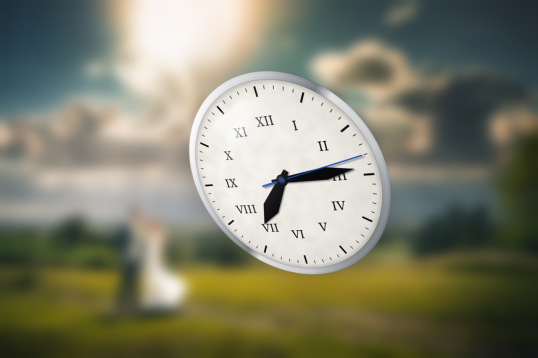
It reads 7 h 14 min 13 s
